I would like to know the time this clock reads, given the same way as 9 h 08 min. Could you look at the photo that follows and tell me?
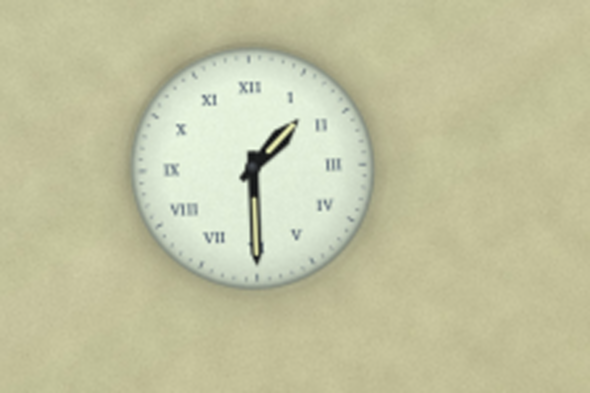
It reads 1 h 30 min
